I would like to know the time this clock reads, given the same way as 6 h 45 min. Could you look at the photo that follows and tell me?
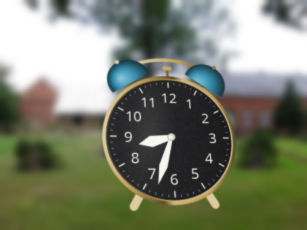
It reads 8 h 33 min
